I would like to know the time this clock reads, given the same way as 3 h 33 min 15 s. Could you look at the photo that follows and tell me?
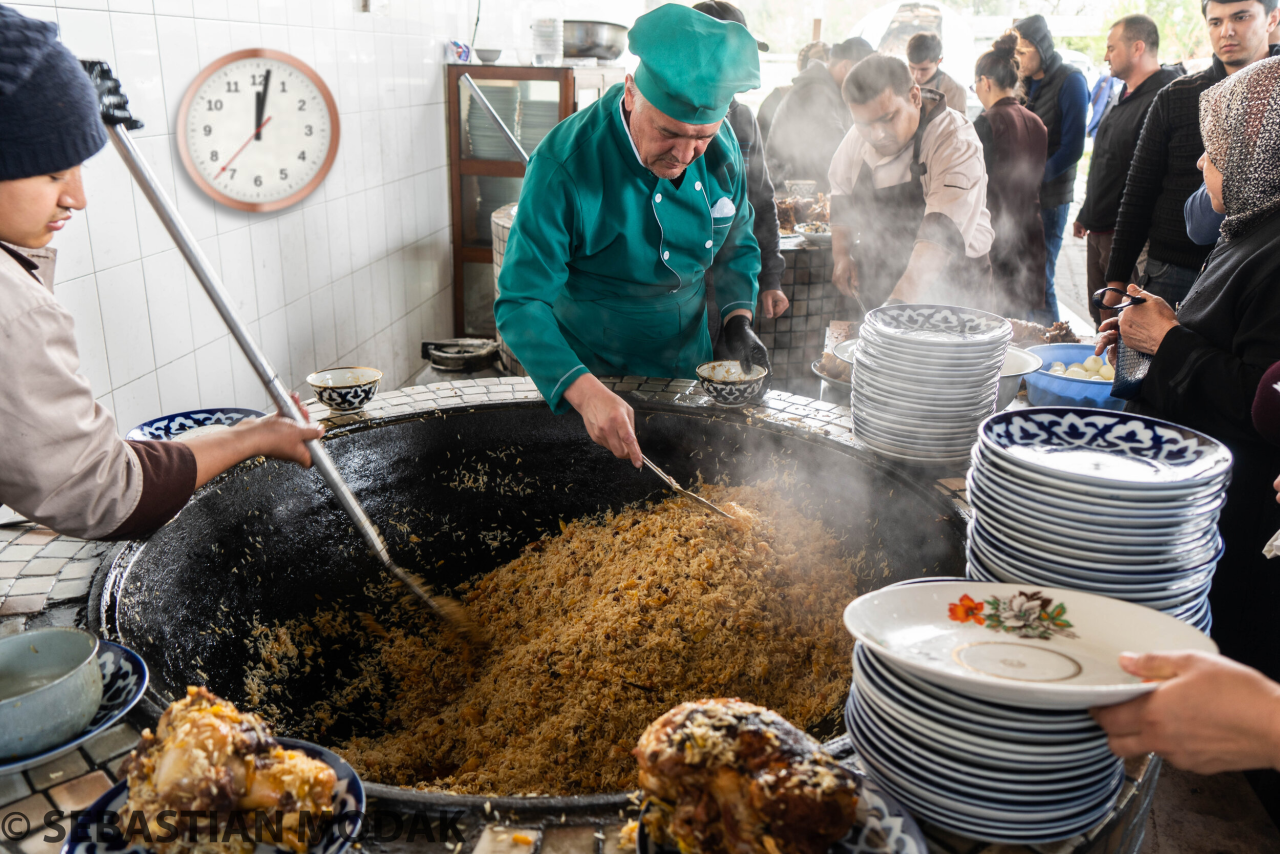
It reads 12 h 01 min 37 s
